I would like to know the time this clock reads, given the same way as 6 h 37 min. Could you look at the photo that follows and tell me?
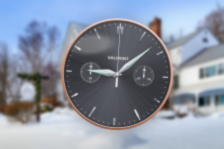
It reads 9 h 08 min
